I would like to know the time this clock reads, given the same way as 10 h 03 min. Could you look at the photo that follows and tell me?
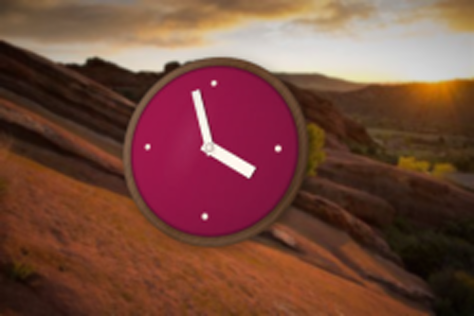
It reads 3 h 57 min
